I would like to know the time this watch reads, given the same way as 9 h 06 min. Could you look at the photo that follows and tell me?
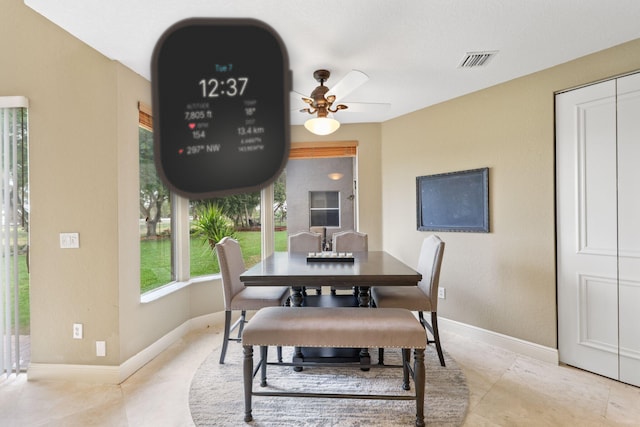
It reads 12 h 37 min
